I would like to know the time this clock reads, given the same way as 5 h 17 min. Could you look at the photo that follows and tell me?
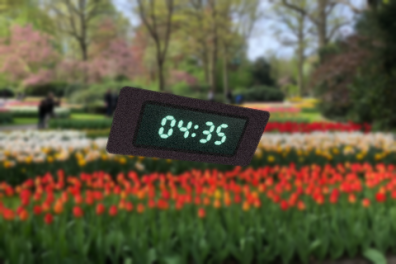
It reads 4 h 35 min
